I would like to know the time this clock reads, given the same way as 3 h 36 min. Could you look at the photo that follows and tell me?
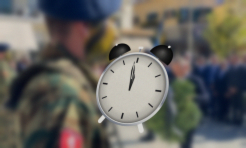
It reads 11 h 59 min
